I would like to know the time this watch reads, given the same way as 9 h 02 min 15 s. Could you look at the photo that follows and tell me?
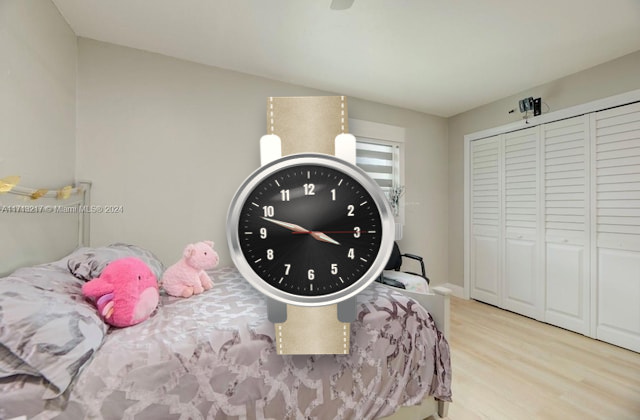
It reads 3 h 48 min 15 s
